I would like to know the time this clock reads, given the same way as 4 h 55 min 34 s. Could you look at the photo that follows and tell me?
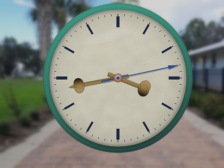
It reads 3 h 43 min 13 s
